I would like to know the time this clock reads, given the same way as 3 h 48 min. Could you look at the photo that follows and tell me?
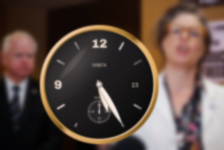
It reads 5 h 25 min
